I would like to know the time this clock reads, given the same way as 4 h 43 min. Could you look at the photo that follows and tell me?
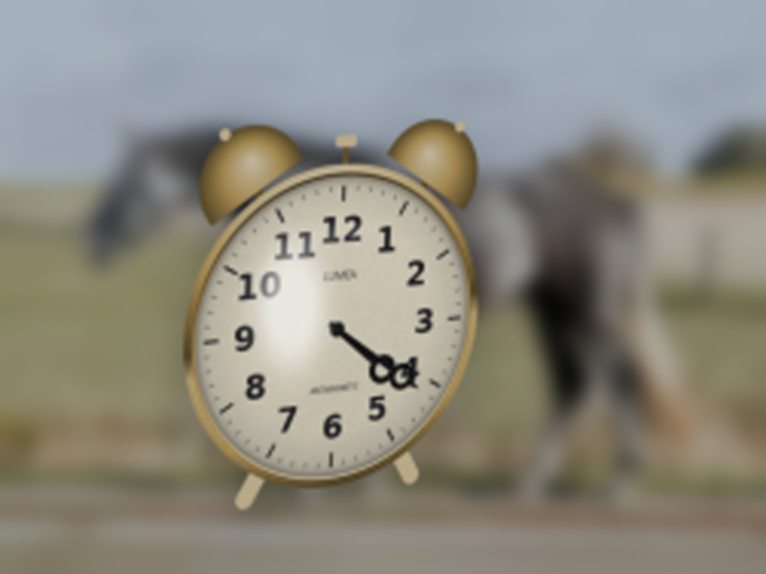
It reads 4 h 21 min
